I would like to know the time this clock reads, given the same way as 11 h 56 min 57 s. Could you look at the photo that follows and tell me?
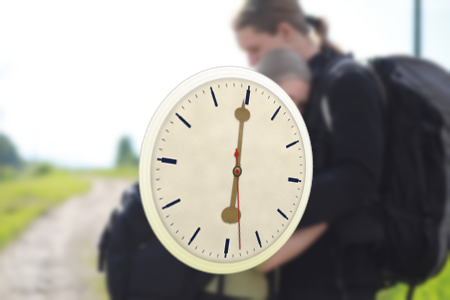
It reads 5 h 59 min 28 s
